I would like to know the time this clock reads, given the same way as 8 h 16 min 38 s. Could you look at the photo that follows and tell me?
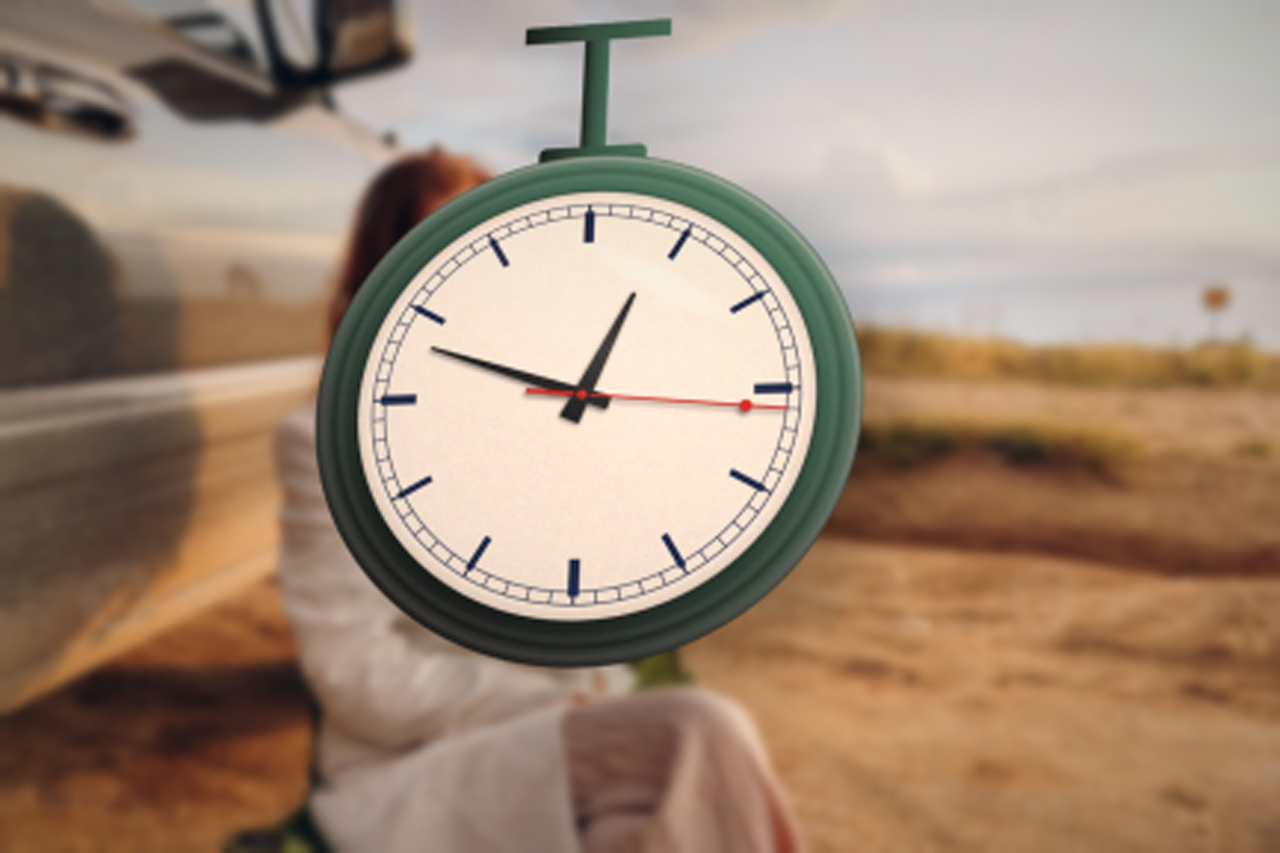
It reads 12 h 48 min 16 s
